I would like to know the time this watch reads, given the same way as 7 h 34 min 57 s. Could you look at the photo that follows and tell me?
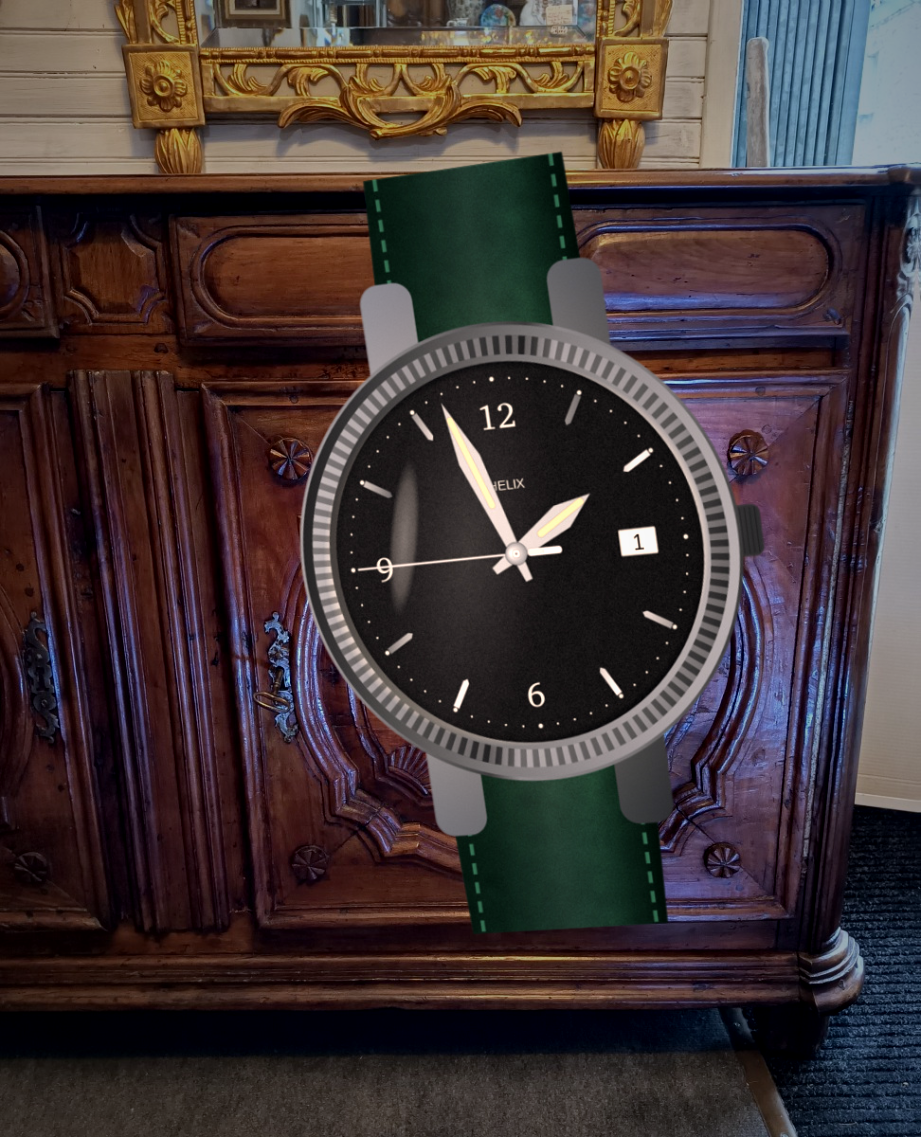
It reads 1 h 56 min 45 s
